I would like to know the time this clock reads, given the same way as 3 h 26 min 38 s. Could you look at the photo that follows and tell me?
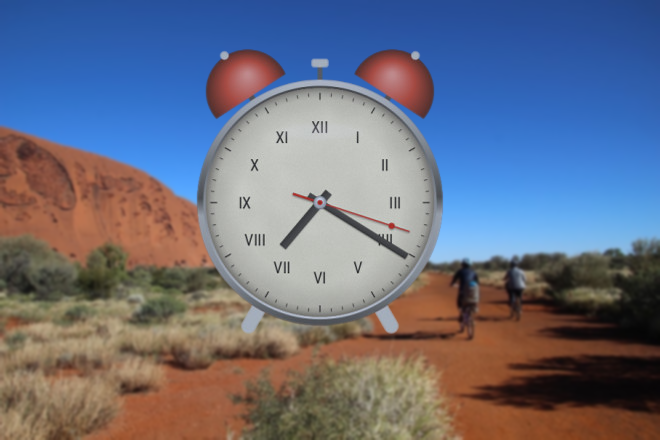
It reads 7 h 20 min 18 s
